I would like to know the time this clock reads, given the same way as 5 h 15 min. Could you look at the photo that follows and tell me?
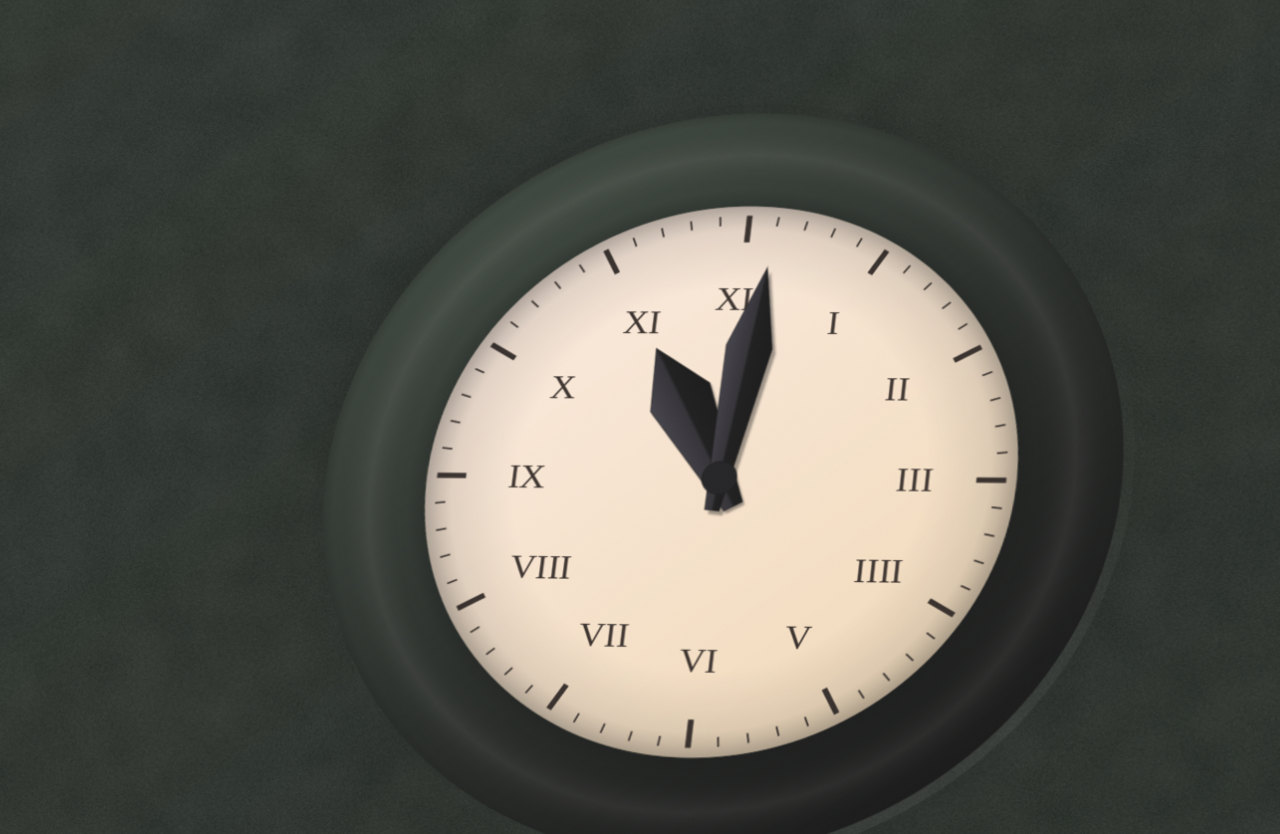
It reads 11 h 01 min
